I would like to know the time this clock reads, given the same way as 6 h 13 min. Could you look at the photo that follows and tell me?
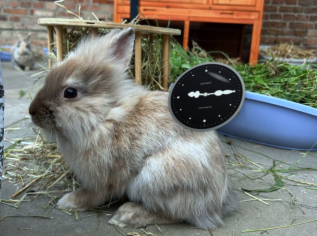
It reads 9 h 15 min
